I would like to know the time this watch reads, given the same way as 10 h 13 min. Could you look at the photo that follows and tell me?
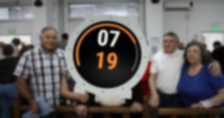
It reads 7 h 19 min
